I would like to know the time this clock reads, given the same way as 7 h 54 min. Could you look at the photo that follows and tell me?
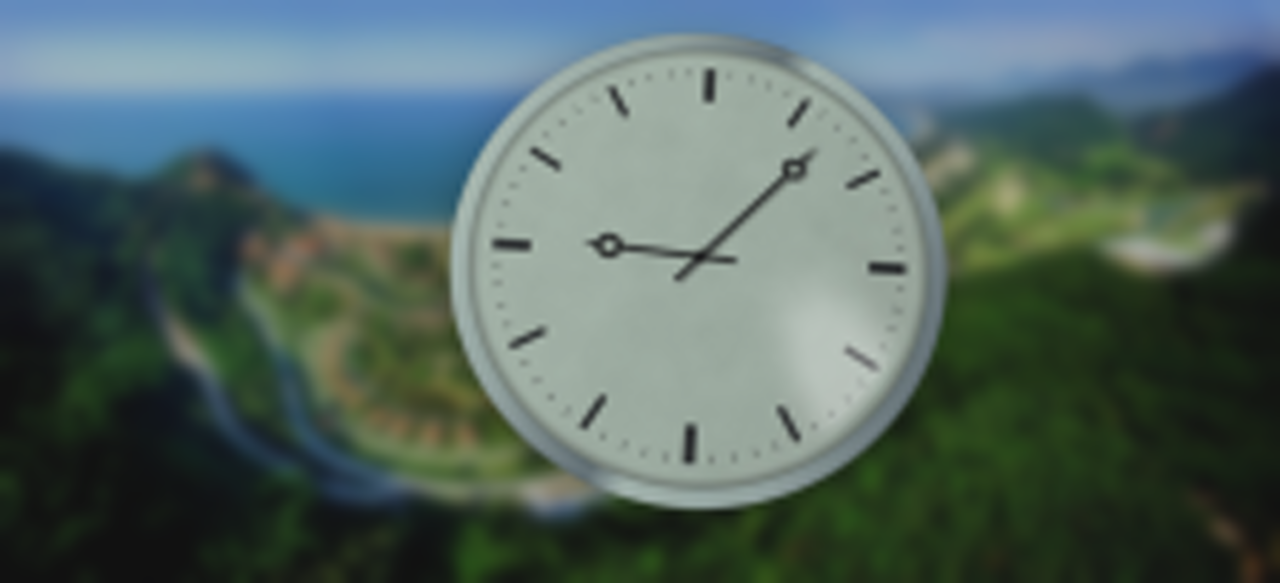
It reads 9 h 07 min
